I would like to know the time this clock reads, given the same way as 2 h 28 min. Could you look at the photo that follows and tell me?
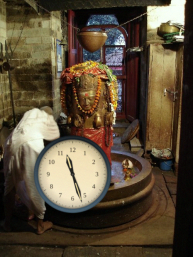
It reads 11 h 27 min
